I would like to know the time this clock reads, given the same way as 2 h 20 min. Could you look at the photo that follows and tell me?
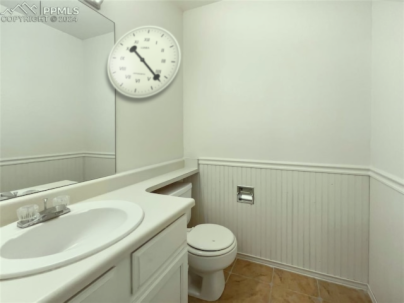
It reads 10 h 22 min
